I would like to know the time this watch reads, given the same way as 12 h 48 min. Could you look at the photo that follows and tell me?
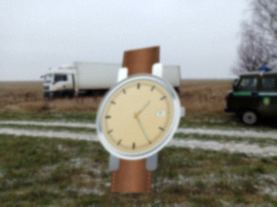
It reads 1 h 25 min
